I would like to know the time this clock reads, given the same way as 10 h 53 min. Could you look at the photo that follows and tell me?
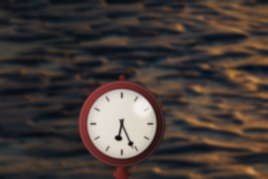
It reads 6 h 26 min
